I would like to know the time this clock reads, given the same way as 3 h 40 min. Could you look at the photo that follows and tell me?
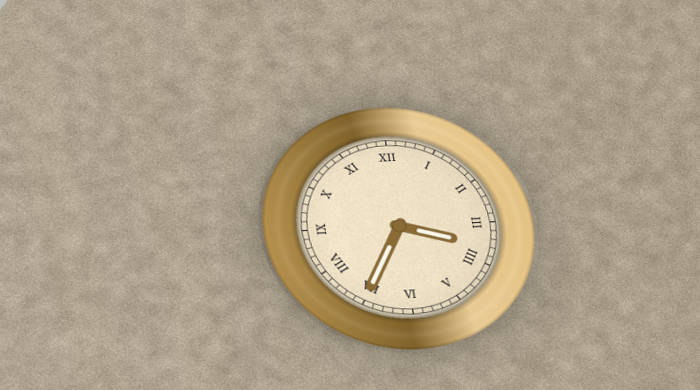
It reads 3 h 35 min
